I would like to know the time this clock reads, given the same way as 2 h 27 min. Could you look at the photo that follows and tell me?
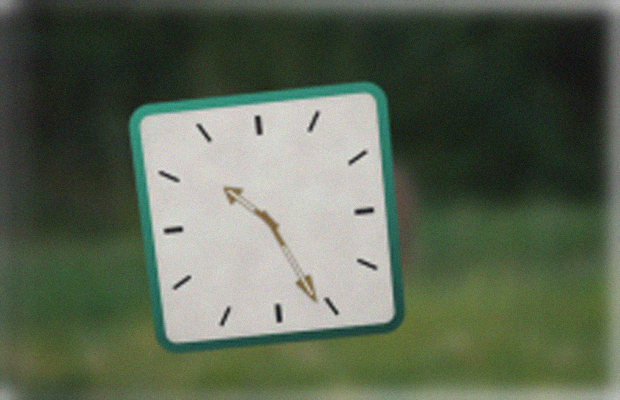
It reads 10 h 26 min
